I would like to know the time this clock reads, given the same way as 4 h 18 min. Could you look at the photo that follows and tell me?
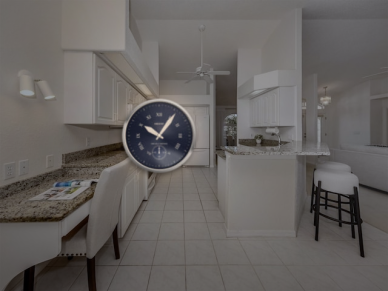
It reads 10 h 06 min
